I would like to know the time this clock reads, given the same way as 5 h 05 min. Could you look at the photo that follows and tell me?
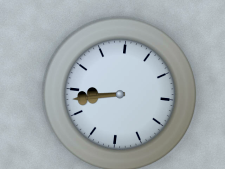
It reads 8 h 43 min
